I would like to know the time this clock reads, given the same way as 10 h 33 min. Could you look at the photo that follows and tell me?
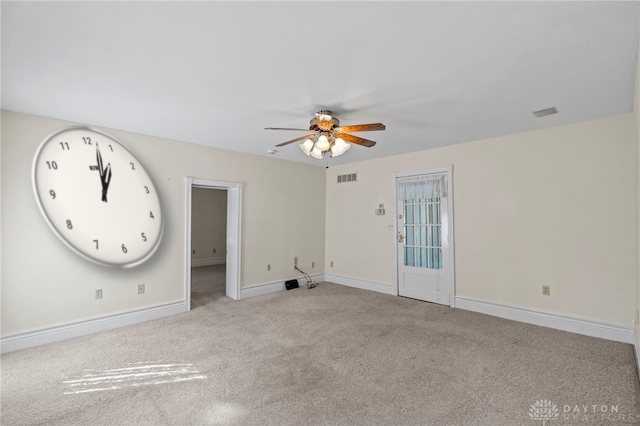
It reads 1 h 02 min
